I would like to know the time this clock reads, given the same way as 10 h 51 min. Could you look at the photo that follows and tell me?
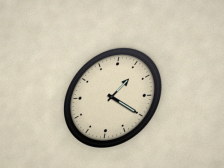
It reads 1 h 20 min
